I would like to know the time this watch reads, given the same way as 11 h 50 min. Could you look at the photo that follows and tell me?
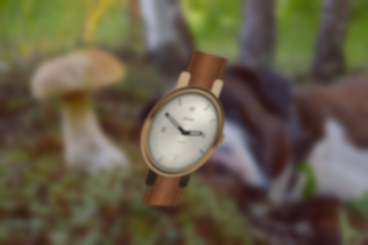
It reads 2 h 50 min
